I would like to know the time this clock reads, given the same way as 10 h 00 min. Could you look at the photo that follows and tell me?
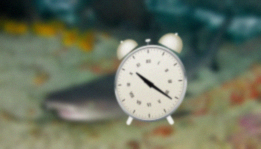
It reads 10 h 21 min
